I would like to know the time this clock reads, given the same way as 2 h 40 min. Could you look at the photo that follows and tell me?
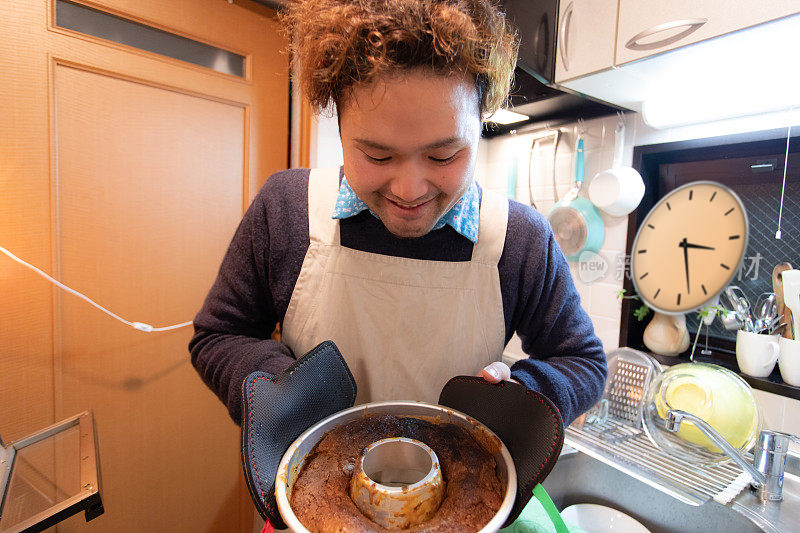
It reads 3 h 28 min
